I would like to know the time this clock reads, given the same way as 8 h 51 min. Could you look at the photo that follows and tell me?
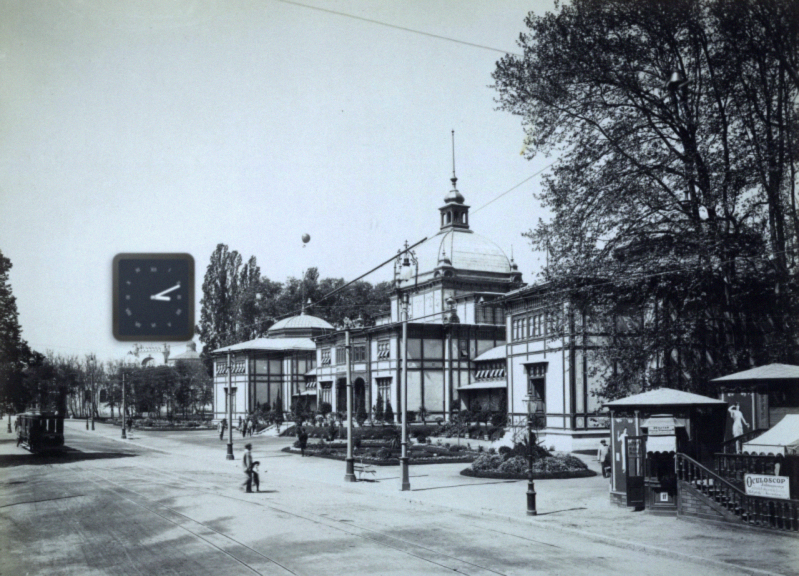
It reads 3 h 11 min
